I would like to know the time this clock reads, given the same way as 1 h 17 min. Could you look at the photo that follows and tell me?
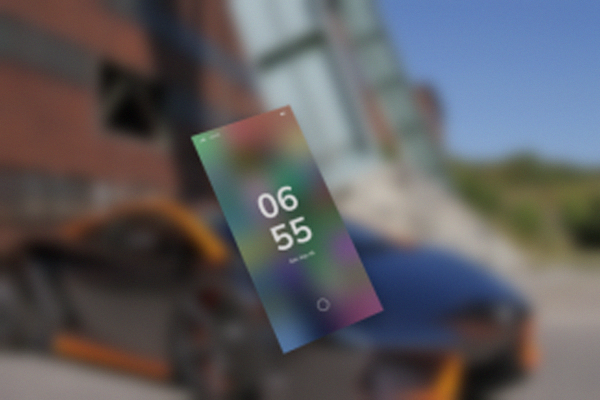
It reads 6 h 55 min
